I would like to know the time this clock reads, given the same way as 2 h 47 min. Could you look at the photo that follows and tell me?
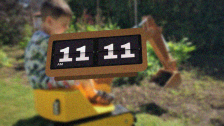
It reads 11 h 11 min
